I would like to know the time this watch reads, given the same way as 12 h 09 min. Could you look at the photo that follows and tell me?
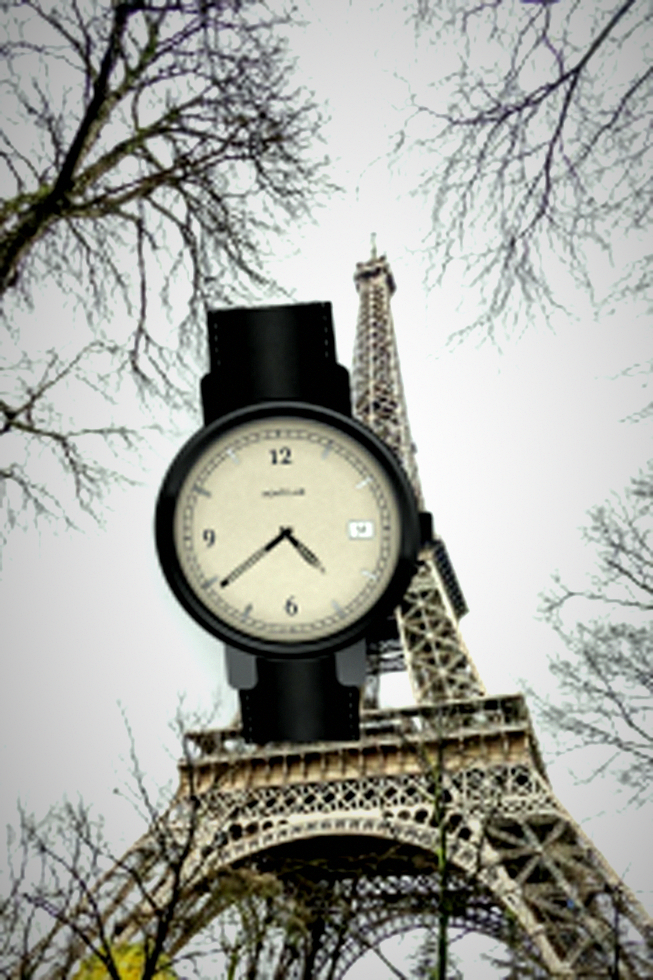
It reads 4 h 39 min
